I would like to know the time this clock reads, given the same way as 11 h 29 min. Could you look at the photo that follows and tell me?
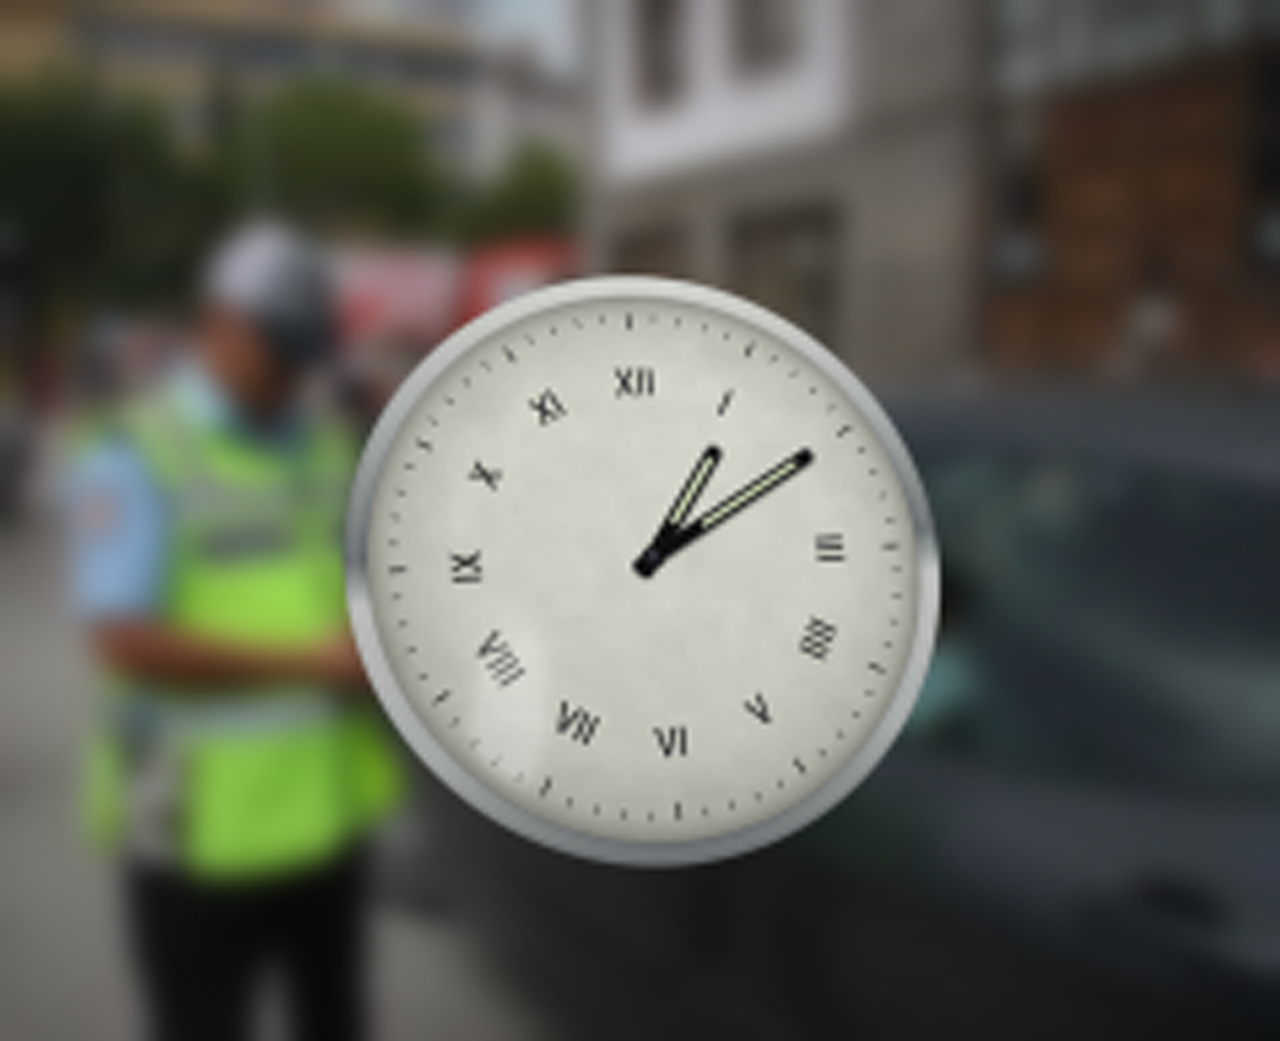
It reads 1 h 10 min
